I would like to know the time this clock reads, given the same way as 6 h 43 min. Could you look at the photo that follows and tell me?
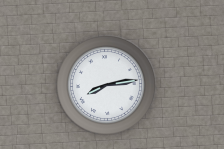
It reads 8 h 14 min
